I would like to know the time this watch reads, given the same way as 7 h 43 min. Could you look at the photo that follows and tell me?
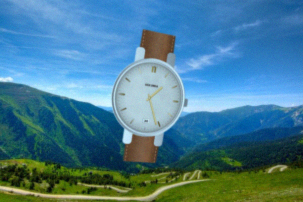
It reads 1 h 26 min
